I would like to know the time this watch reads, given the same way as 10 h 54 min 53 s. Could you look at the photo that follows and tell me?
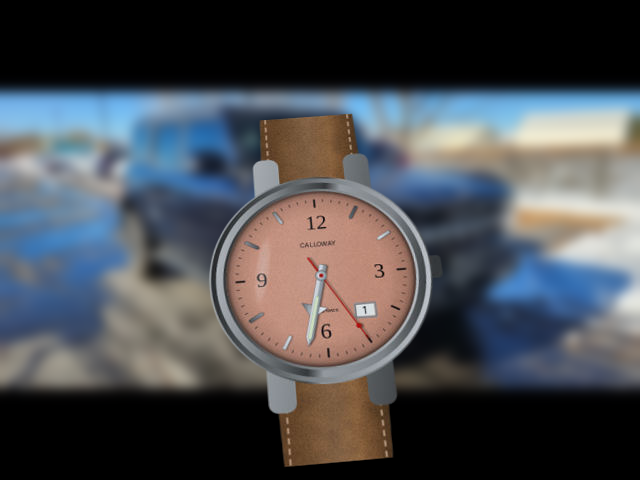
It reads 6 h 32 min 25 s
